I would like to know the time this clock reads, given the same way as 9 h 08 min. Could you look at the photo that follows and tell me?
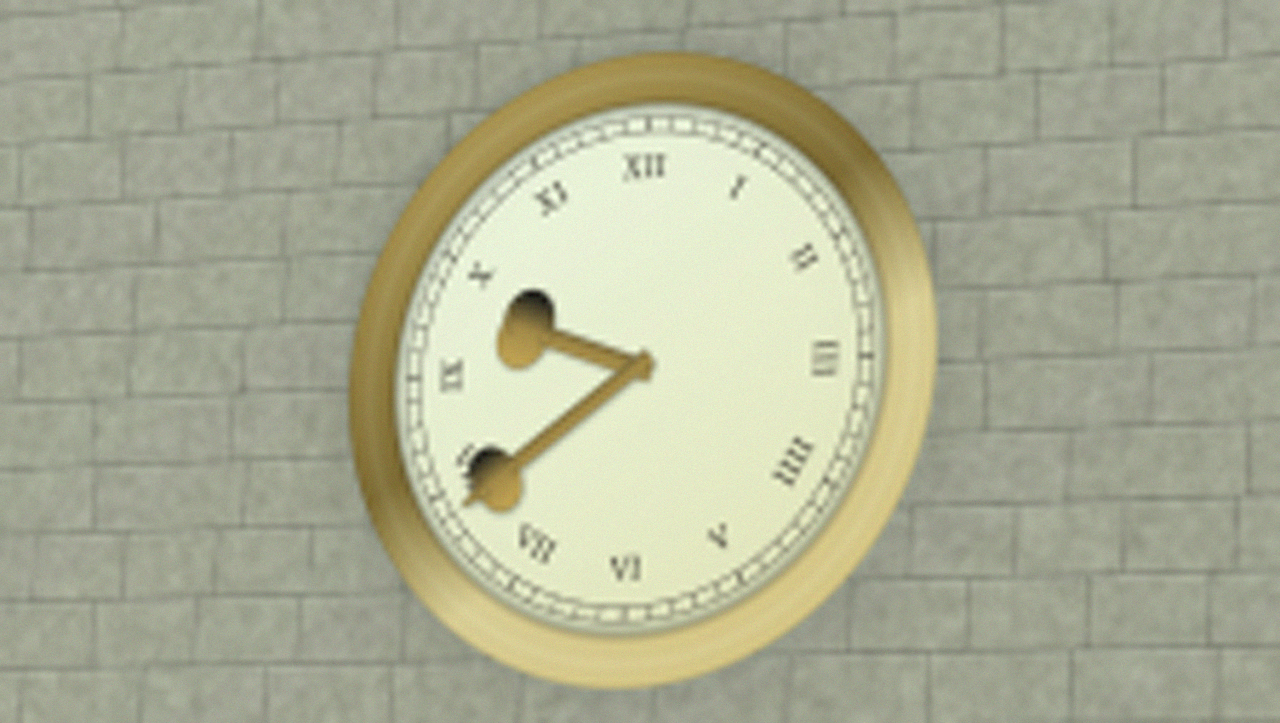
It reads 9 h 39 min
